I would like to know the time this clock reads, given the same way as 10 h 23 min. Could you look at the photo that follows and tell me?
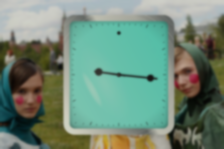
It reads 9 h 16 min
